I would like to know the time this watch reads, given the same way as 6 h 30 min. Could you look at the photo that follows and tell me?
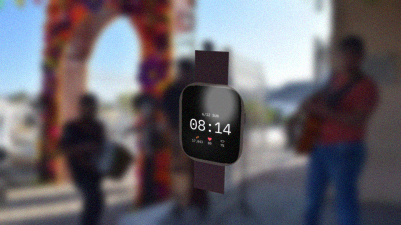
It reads 8 h 14 min
